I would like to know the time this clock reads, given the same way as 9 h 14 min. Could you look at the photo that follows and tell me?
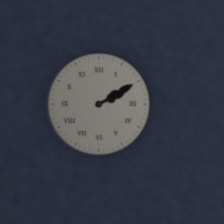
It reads 2 h 10 min
